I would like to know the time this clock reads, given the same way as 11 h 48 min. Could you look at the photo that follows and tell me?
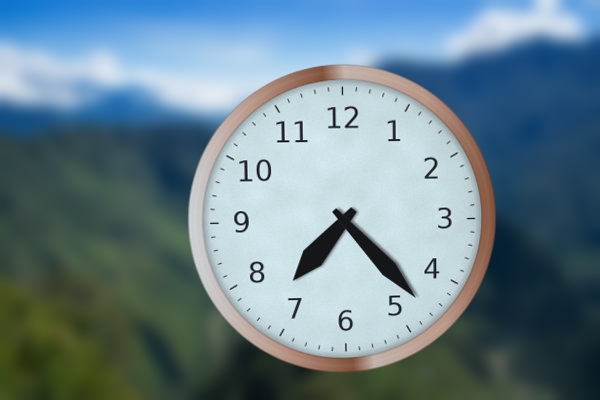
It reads 7 h 23 min
